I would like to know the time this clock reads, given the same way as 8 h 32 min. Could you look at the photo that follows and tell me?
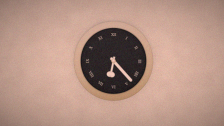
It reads 6 h 23 min
